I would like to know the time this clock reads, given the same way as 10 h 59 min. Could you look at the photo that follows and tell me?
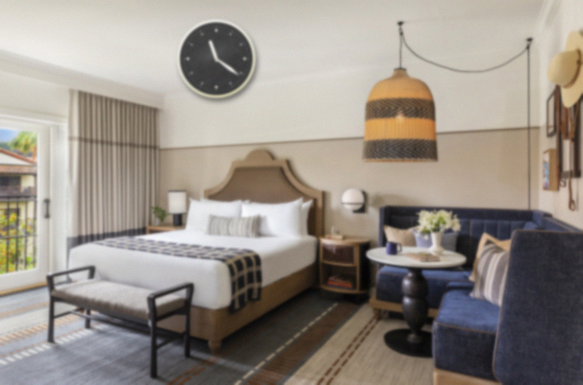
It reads 11 h 21 min
